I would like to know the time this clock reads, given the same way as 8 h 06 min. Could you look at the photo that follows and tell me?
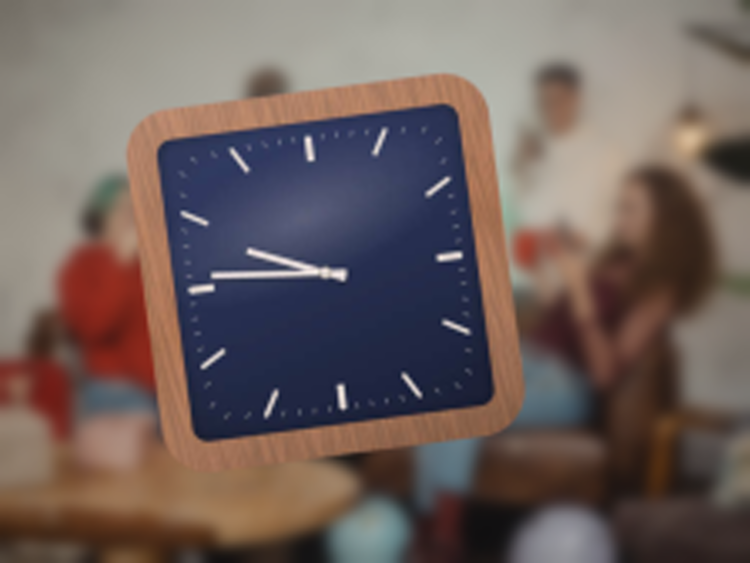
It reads 9 h 46 min
